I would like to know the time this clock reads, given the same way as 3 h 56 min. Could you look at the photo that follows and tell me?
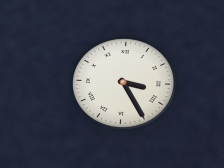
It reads 3 h 25 min
